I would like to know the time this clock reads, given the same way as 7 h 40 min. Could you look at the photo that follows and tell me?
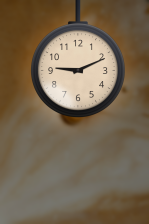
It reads 9 h 11 min
